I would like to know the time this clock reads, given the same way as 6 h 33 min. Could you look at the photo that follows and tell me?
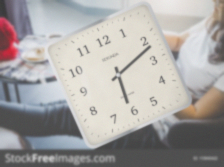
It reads 6 h 12 min
